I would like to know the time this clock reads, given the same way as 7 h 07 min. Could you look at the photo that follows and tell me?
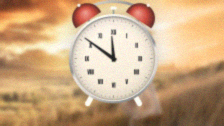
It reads 11 h 51 min
